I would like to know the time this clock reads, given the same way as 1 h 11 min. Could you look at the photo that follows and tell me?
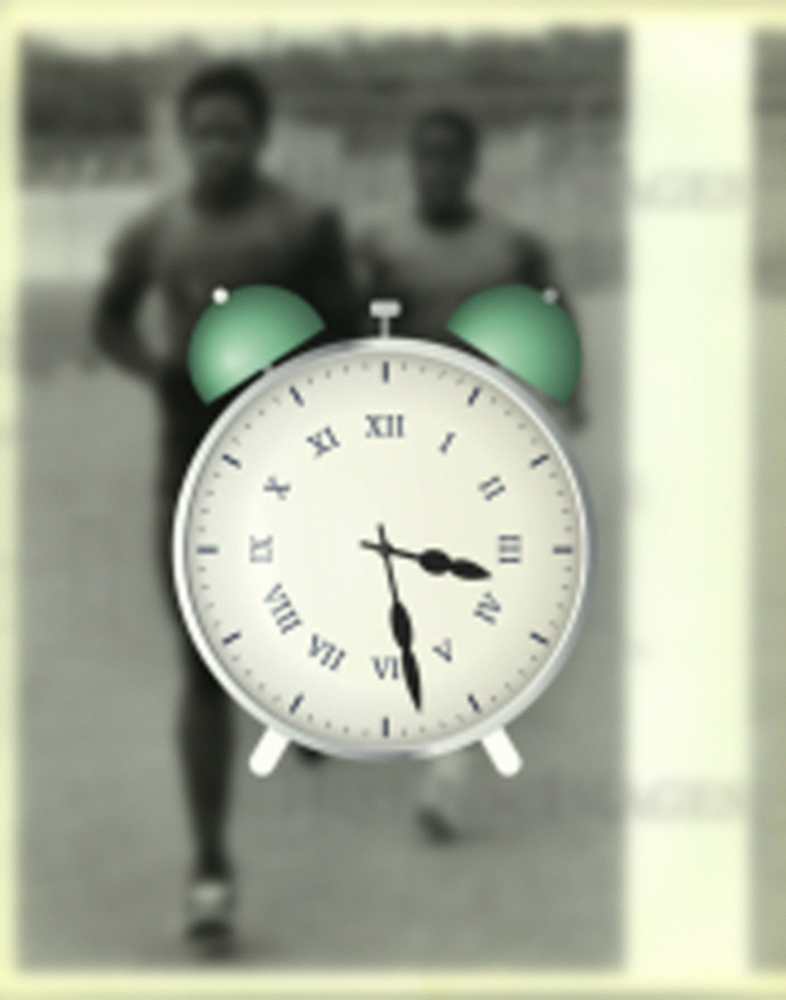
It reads 3 h 28 min
